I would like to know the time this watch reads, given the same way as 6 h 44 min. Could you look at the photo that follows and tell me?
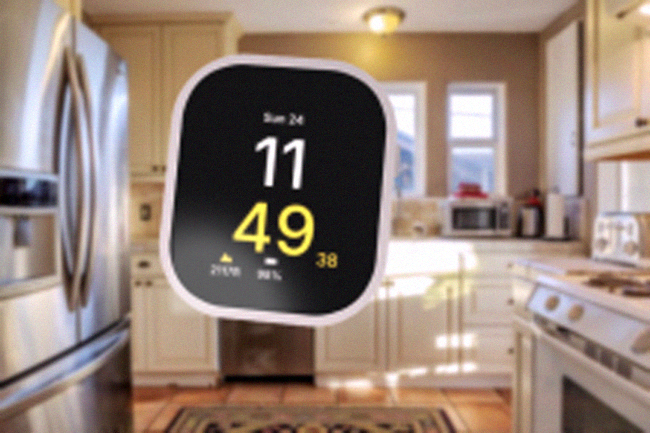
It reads 11 h 49 min
